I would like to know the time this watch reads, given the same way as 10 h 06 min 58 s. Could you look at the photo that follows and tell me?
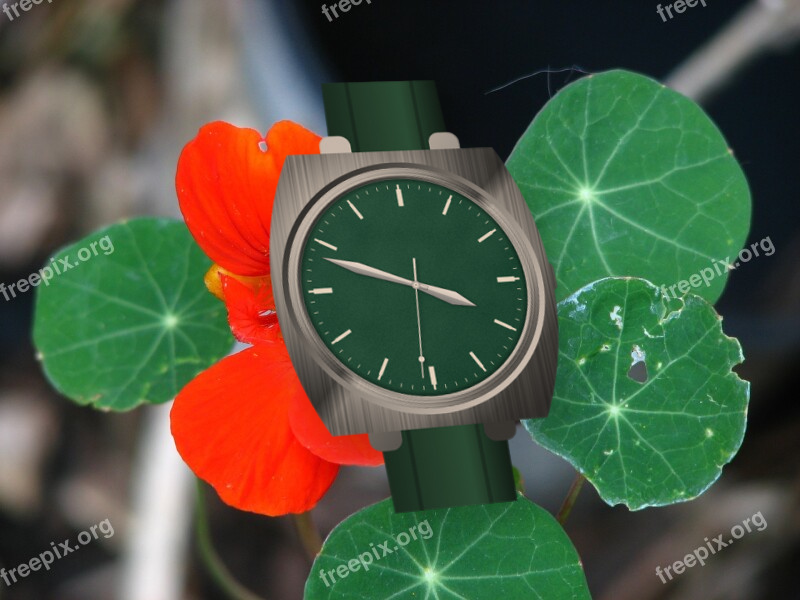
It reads 3 h 48 min 31 s
